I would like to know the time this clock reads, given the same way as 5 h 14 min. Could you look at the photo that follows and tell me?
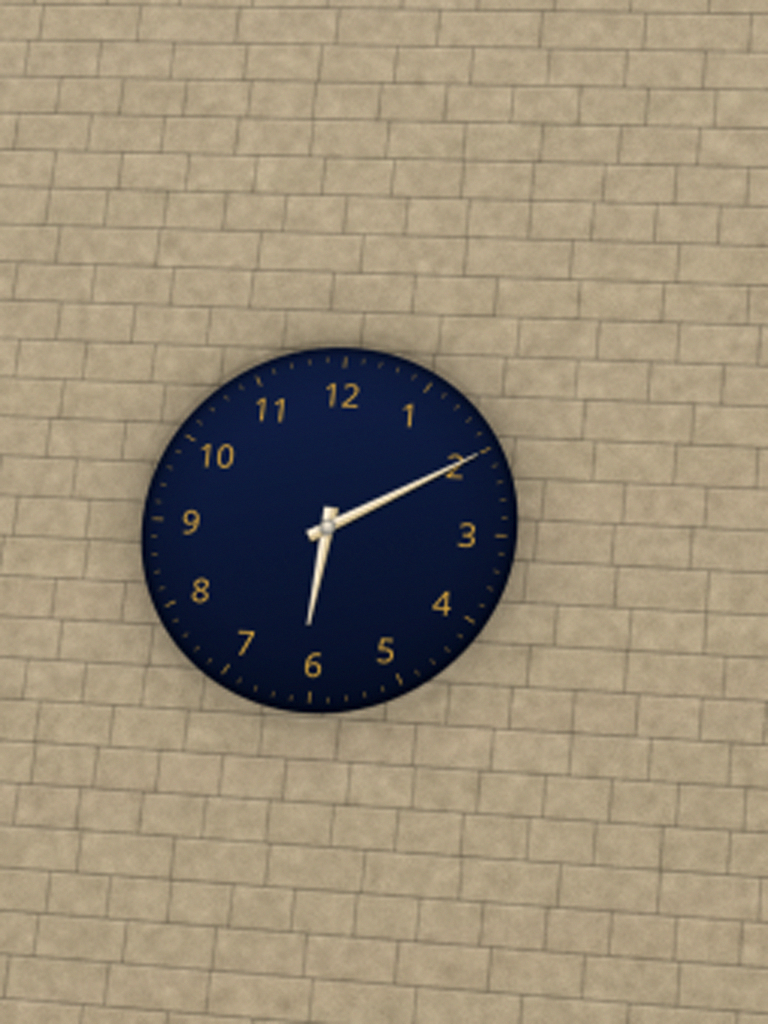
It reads 6 h 10 min
